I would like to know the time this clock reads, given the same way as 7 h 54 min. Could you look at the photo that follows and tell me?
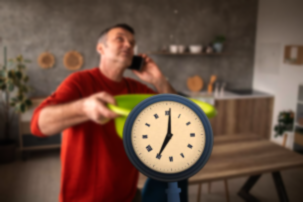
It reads 7 h 01 min
